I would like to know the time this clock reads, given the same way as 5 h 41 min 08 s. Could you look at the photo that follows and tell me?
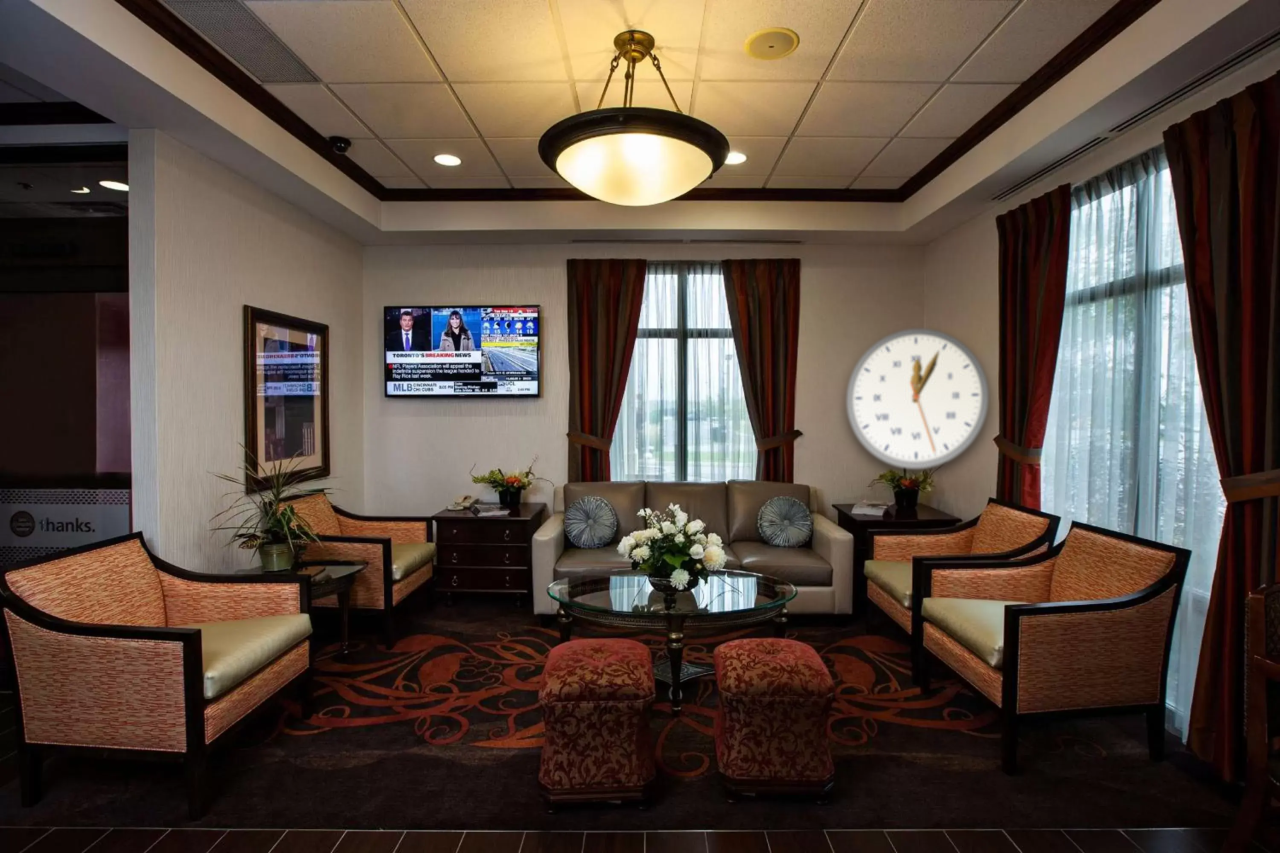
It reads 12 h 04 min 27 s
